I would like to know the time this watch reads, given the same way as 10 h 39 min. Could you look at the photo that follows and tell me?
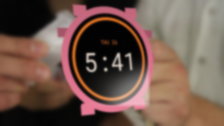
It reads 5 h 41 min
